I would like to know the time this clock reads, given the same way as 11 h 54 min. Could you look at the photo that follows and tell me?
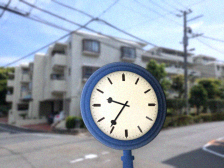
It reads 9 h 36 min
